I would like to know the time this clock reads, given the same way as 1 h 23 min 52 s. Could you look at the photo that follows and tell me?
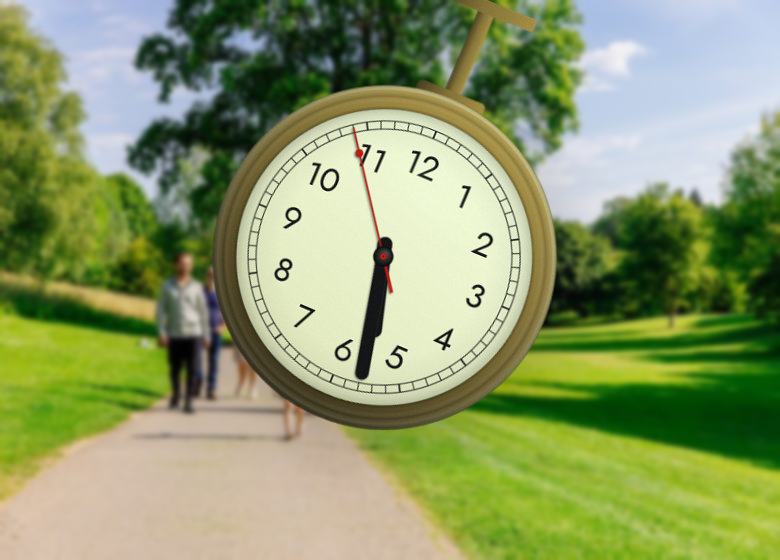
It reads 5 h 27 min 54 s
